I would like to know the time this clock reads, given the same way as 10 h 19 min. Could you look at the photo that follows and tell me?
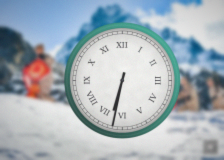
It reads 6 h 32 min
